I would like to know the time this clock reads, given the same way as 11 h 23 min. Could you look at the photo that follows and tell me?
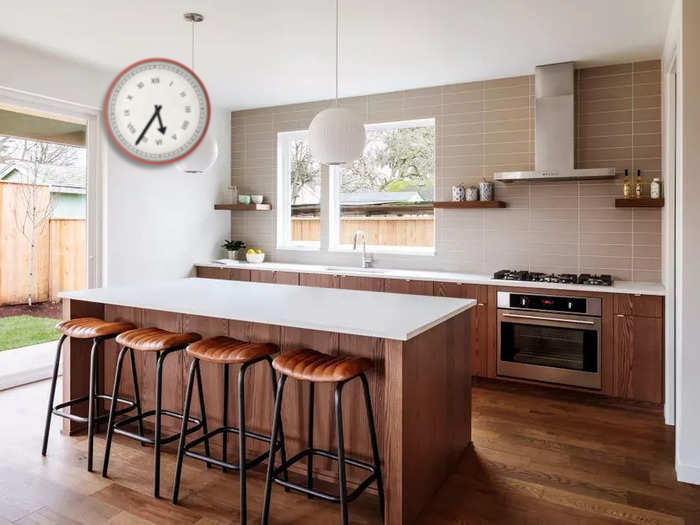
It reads 5 h 36 min
